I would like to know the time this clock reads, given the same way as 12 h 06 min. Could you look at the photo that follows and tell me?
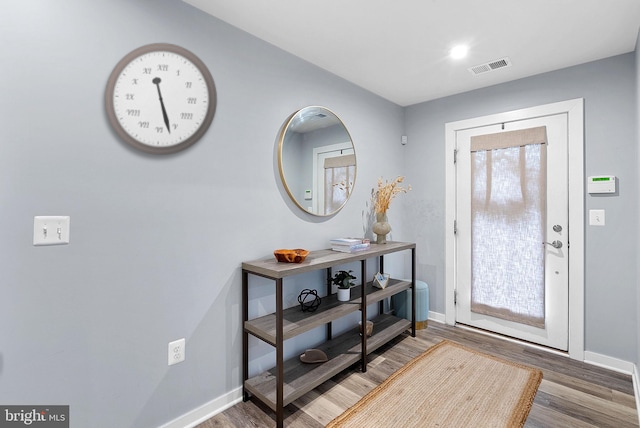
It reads 11 h 27 min
